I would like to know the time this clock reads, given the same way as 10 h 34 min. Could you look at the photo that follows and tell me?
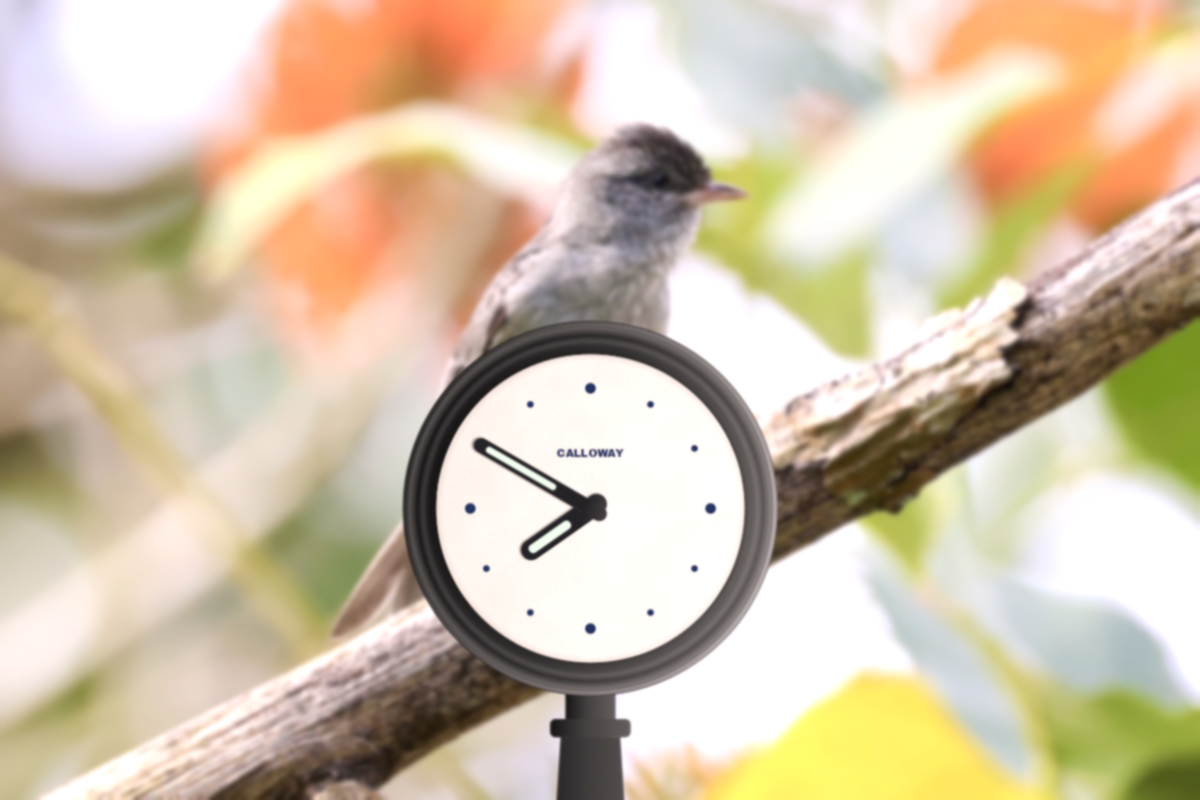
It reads 7 h 50 min
